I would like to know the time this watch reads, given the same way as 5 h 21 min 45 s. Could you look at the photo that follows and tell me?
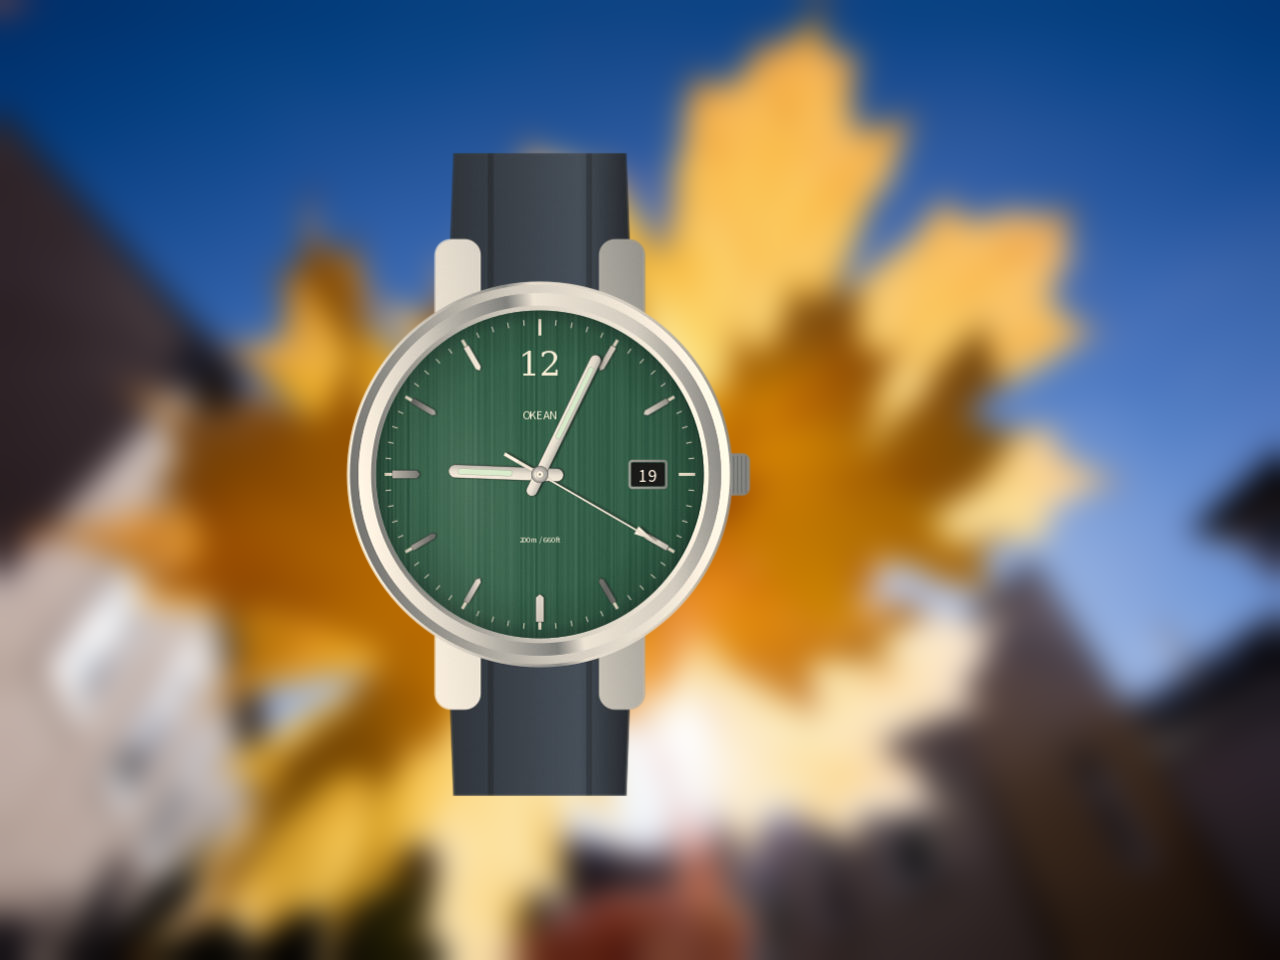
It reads 9 h 04 min 20 s
